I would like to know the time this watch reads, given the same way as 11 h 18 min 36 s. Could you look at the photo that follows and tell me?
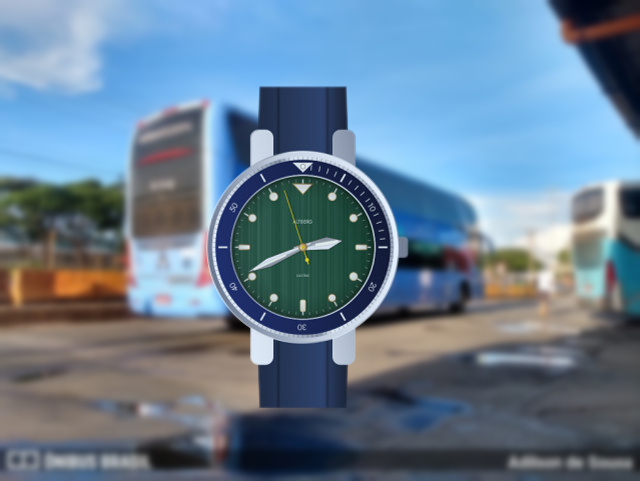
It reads 2 h 40 min 57 s
